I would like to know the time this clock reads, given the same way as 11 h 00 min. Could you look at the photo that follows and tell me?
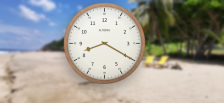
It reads 8 h 20 min
